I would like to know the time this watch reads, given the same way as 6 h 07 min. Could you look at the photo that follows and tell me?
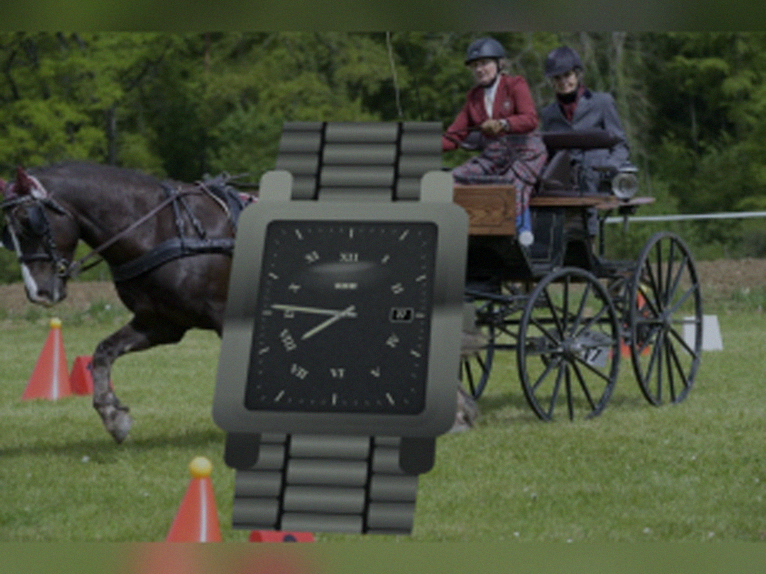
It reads 7 h 46 min
